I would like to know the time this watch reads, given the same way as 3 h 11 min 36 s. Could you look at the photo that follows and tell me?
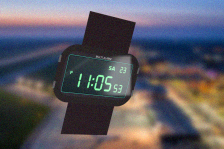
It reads 11 h 05 min 53 s
